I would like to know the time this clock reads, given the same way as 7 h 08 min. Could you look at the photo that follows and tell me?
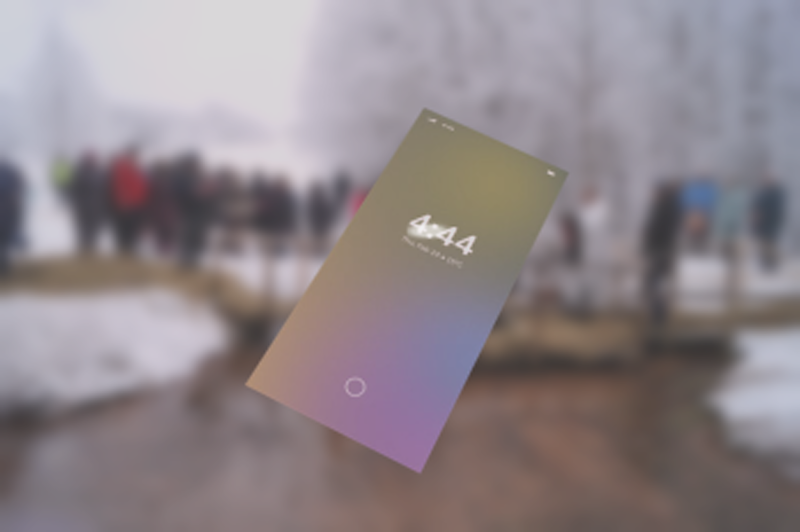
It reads 4 h 44 min
